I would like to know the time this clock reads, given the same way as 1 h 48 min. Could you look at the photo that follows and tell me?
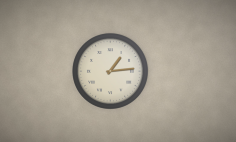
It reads 1 h 14 min
